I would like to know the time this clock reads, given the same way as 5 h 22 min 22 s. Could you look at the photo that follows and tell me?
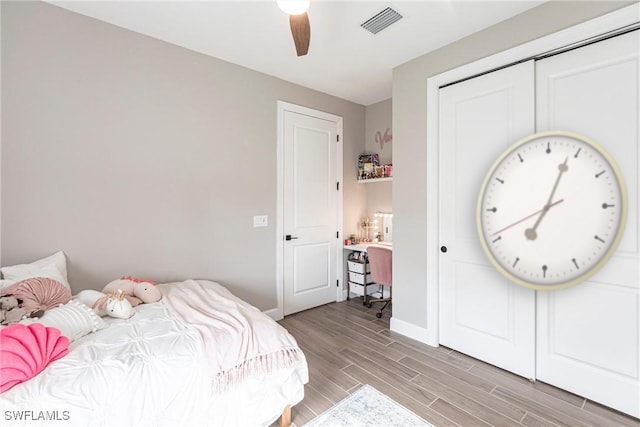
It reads 7 h 03 min 41 s
